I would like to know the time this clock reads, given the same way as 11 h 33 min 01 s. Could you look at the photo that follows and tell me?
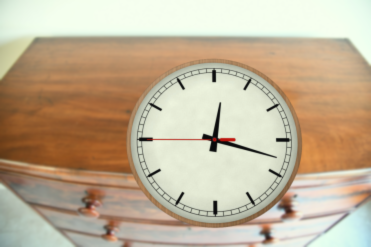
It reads 12 h 17 min 45 s
